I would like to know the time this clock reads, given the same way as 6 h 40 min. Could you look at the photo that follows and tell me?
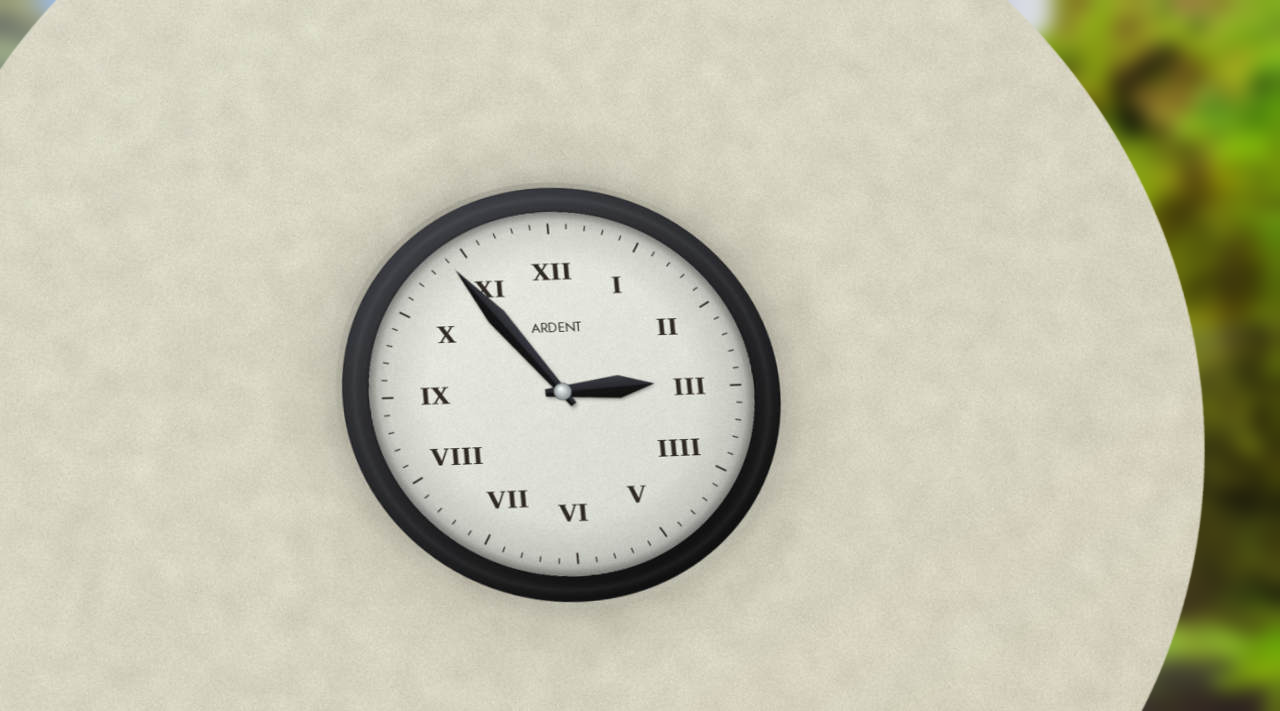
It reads 2 h 54 min
